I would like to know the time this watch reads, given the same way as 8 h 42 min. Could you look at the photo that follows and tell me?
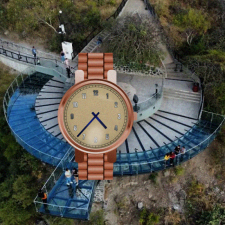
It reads 4 h 37 min
